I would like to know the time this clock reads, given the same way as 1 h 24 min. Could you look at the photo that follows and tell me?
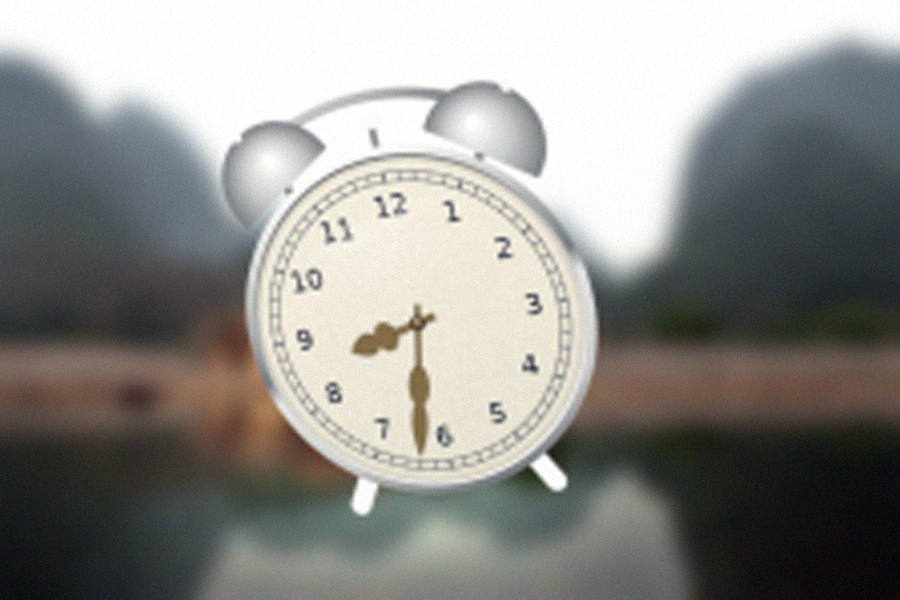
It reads 8 h 32 min
